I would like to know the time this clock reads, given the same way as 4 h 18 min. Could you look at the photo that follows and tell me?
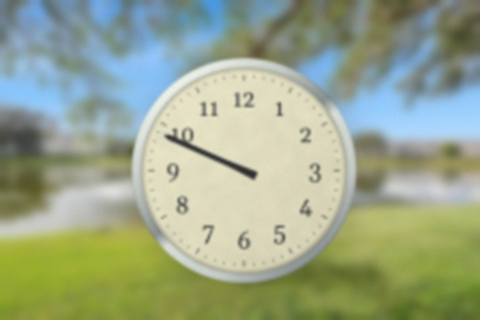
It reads 9 h 49 min
